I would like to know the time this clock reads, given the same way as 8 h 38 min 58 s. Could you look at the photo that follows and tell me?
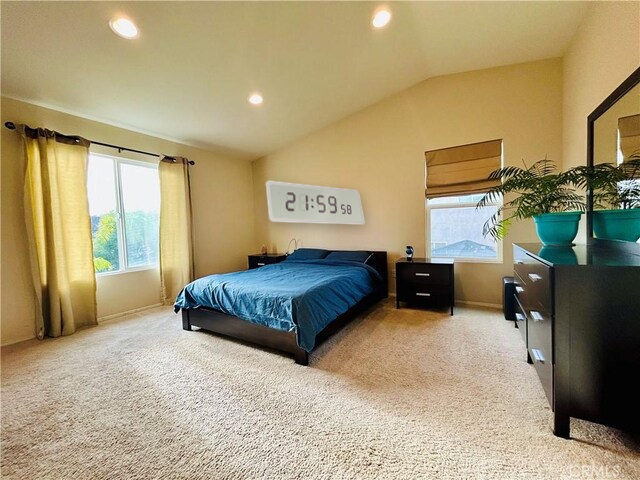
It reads 21 h 59 min 58 s
